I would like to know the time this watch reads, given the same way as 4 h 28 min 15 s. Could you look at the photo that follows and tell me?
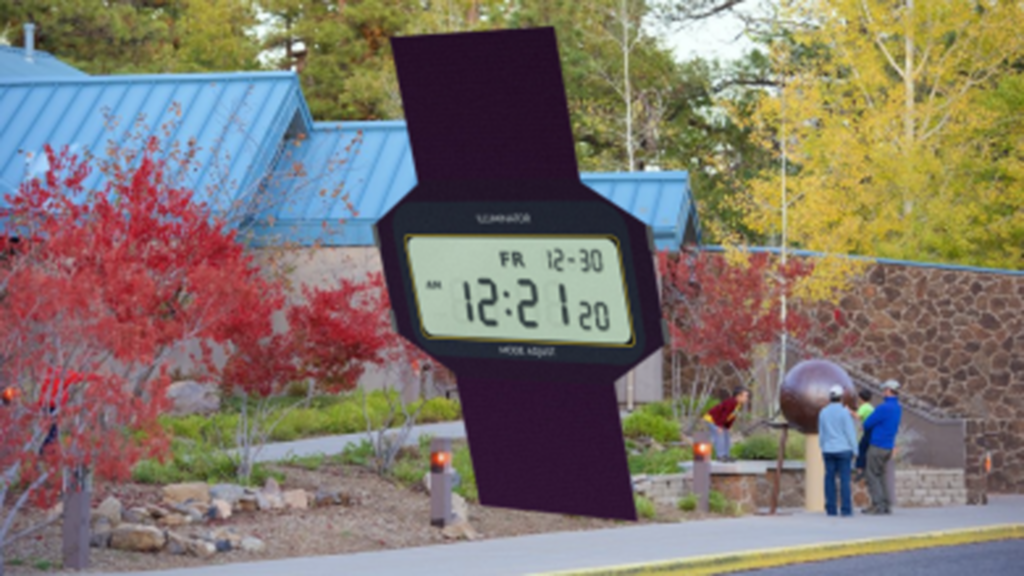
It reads 12 h 21 min 20 s
